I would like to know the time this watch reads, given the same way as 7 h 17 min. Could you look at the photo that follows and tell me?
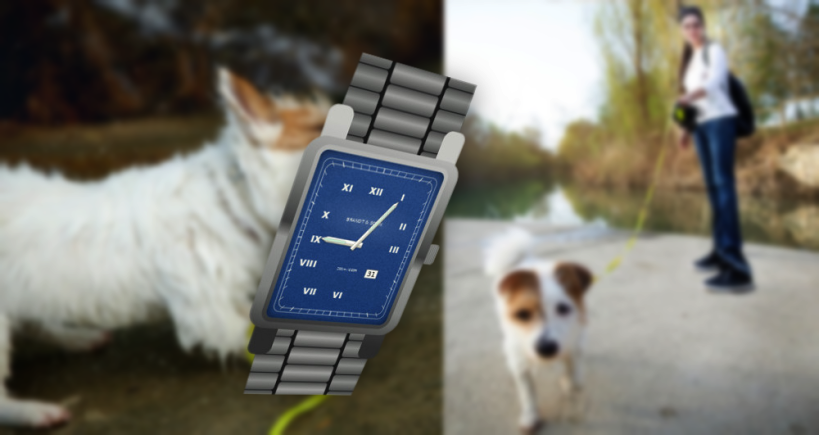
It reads 9 h 05 min
